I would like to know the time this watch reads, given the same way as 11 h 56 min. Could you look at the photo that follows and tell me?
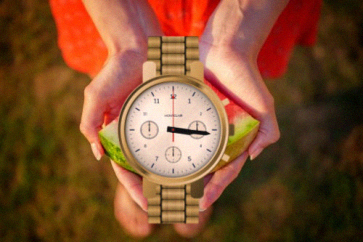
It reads 3 h 16 min
